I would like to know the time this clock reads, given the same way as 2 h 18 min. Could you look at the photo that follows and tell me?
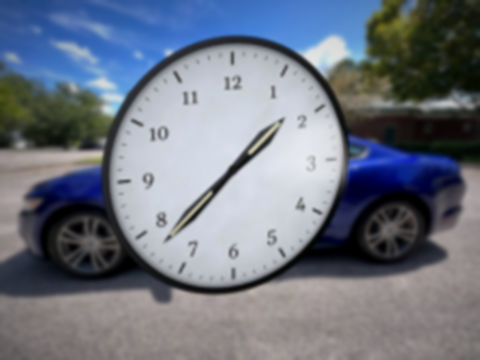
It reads 1 h 38 min
